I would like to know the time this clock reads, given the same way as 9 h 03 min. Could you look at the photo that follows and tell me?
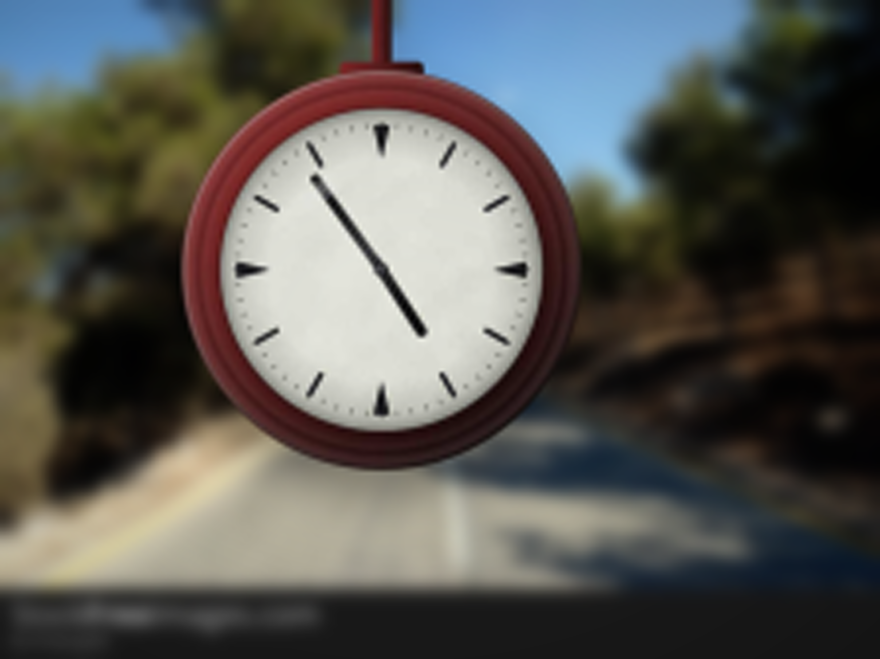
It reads 4 h 54 min
